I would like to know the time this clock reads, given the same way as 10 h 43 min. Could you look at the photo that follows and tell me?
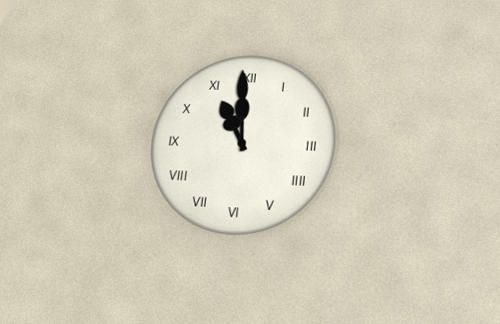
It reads 10 h 59 min
